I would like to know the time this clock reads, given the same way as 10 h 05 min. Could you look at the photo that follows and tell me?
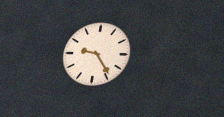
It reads 9 h 24 min
